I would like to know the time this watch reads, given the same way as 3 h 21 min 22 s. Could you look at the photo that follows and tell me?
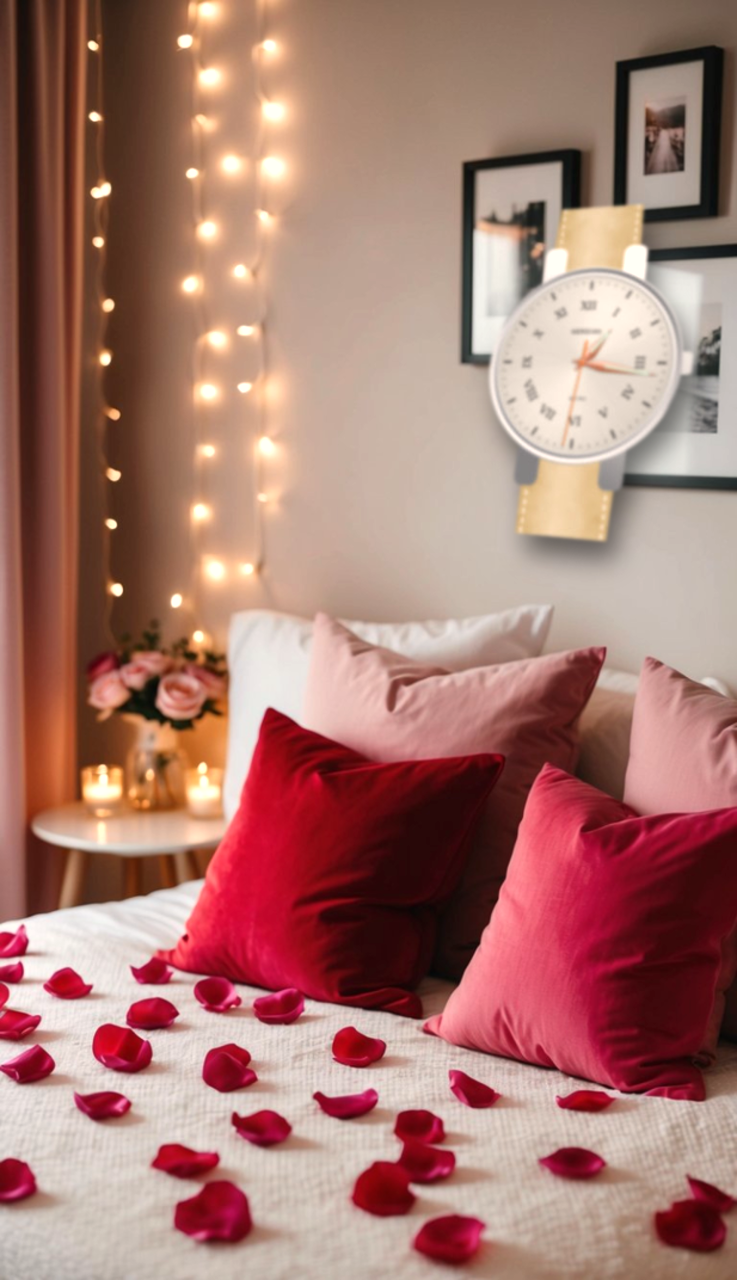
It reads 1 h 16 min 31 s
